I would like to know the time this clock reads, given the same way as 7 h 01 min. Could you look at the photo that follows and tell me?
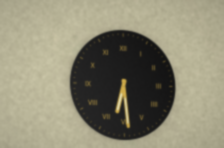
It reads 6 h 29 min
